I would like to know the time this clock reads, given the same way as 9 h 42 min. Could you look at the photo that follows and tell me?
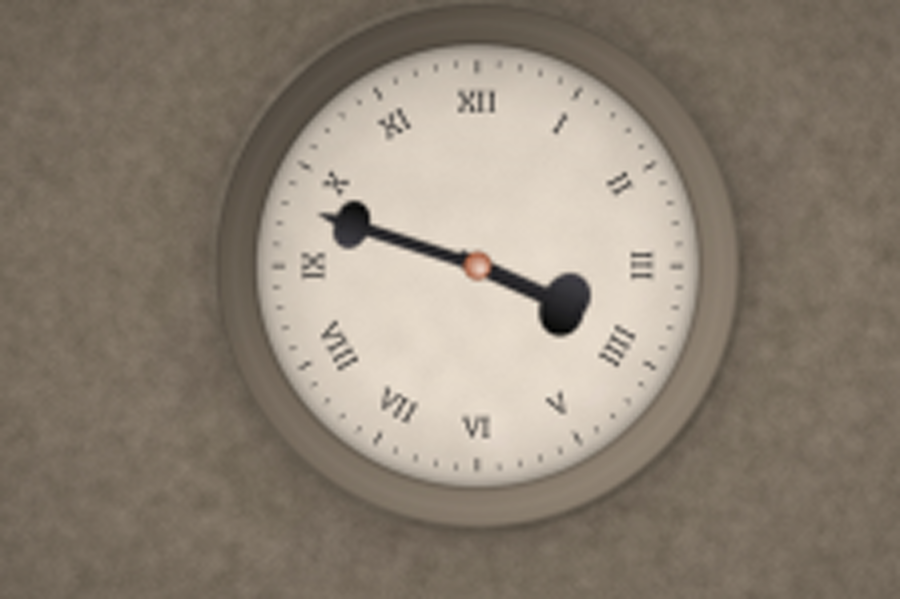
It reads 3 h 48 min
